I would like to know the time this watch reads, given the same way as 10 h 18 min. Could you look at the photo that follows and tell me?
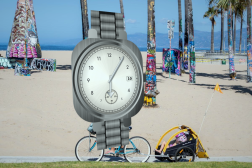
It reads 6 h 06 min
